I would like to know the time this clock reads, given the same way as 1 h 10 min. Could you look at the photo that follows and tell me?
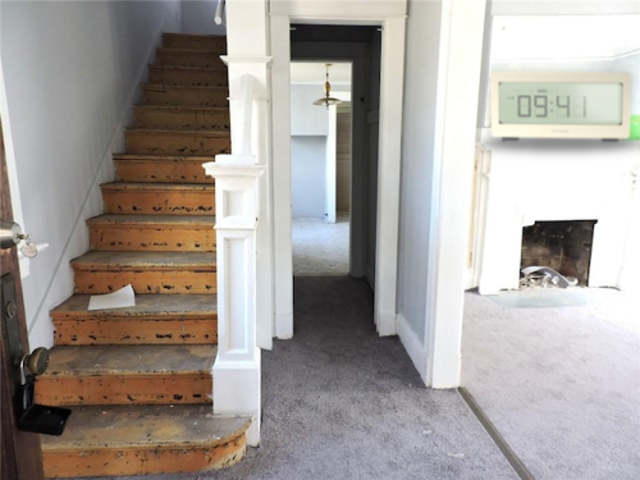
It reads 9 h 41 min
